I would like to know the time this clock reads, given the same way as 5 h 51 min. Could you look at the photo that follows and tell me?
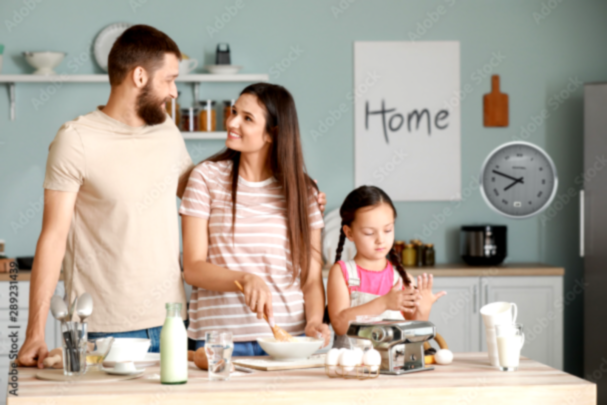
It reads 7 h 48 min
